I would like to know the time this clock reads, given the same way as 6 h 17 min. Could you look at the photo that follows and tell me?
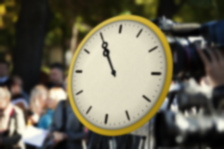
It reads 10 h 55 min
